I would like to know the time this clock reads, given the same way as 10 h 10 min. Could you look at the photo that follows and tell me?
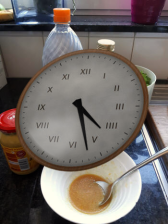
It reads 4 h 27 min
